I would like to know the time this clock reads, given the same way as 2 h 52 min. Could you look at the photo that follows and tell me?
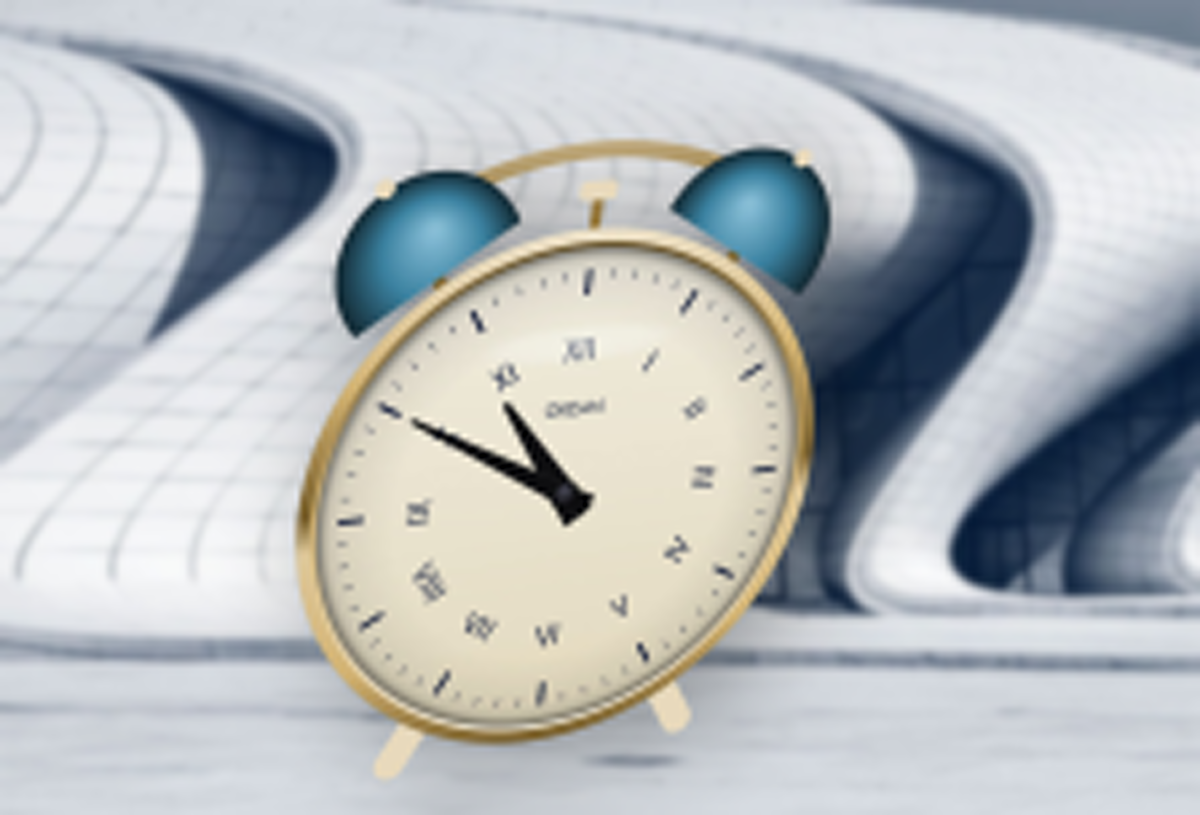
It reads 10 h 50 min
